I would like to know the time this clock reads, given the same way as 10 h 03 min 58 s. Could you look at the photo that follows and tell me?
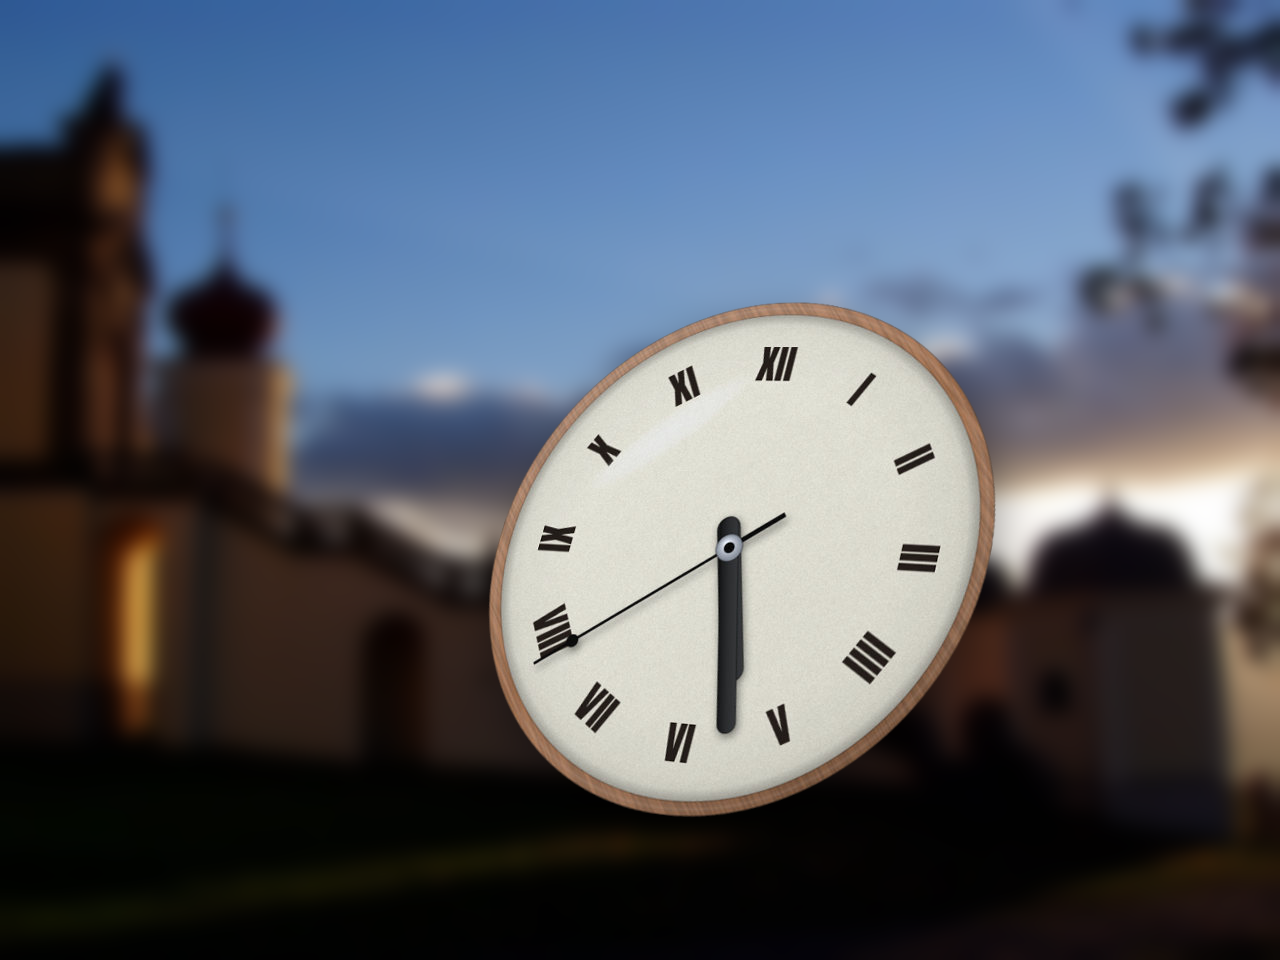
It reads 5 h 27 min 39 s
